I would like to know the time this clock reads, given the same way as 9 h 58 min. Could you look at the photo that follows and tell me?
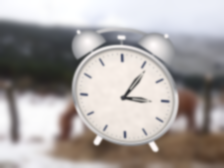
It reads 3 h 06 min
